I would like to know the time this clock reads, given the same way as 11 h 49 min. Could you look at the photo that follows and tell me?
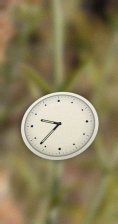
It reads 9 h 37 min
